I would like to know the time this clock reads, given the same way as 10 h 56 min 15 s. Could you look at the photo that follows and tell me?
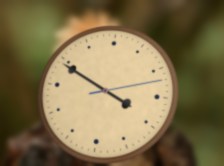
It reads 3 h 49 min 12 s
